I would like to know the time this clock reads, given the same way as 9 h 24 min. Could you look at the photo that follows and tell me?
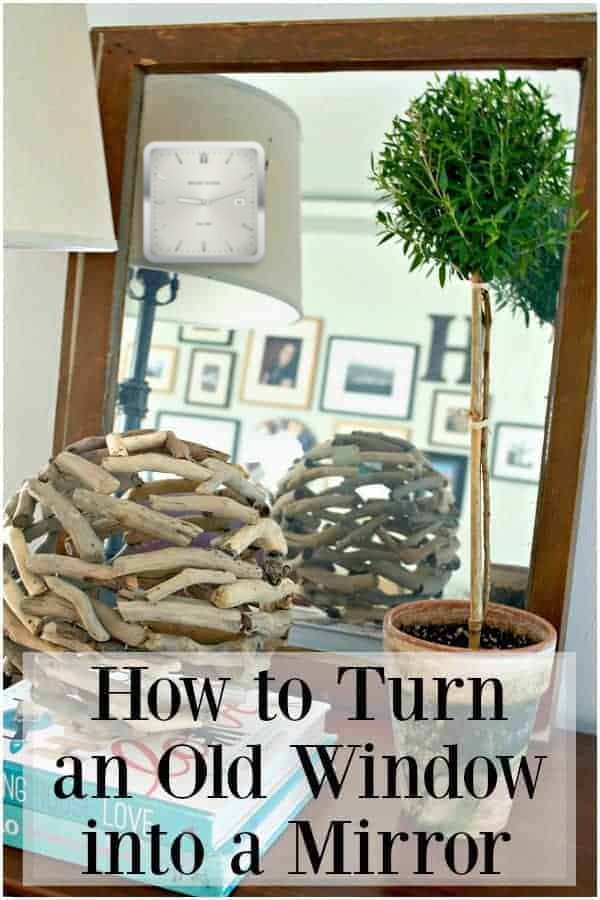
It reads 9 h 12 min
